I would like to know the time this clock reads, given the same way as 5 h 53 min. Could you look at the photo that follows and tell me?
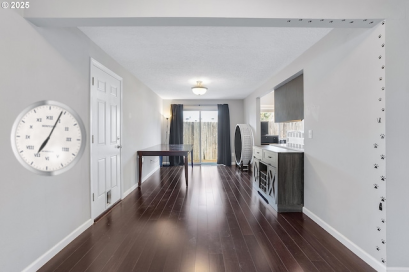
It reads 7 h 04 min
